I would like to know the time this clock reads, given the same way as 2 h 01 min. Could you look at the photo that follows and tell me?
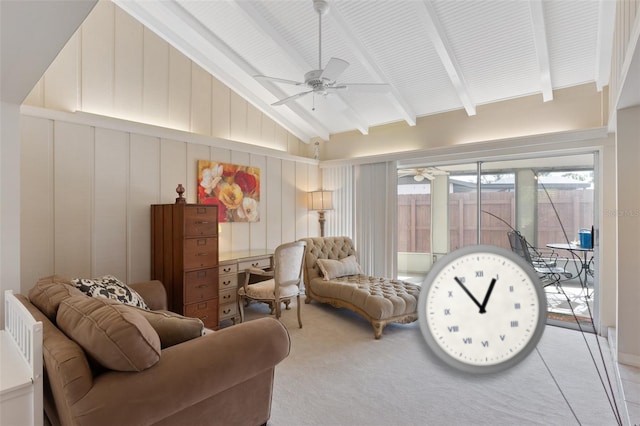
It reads 12 h 54 min
